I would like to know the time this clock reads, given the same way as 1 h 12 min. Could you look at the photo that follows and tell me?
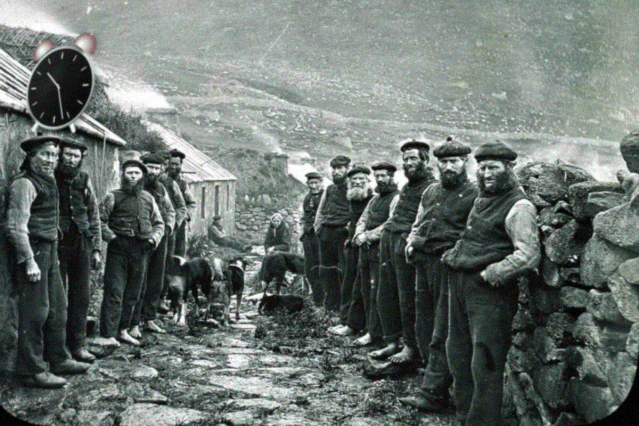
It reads 10 h 27 min
